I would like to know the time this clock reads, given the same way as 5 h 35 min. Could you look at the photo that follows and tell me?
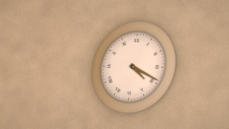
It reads 4 h 19 min
